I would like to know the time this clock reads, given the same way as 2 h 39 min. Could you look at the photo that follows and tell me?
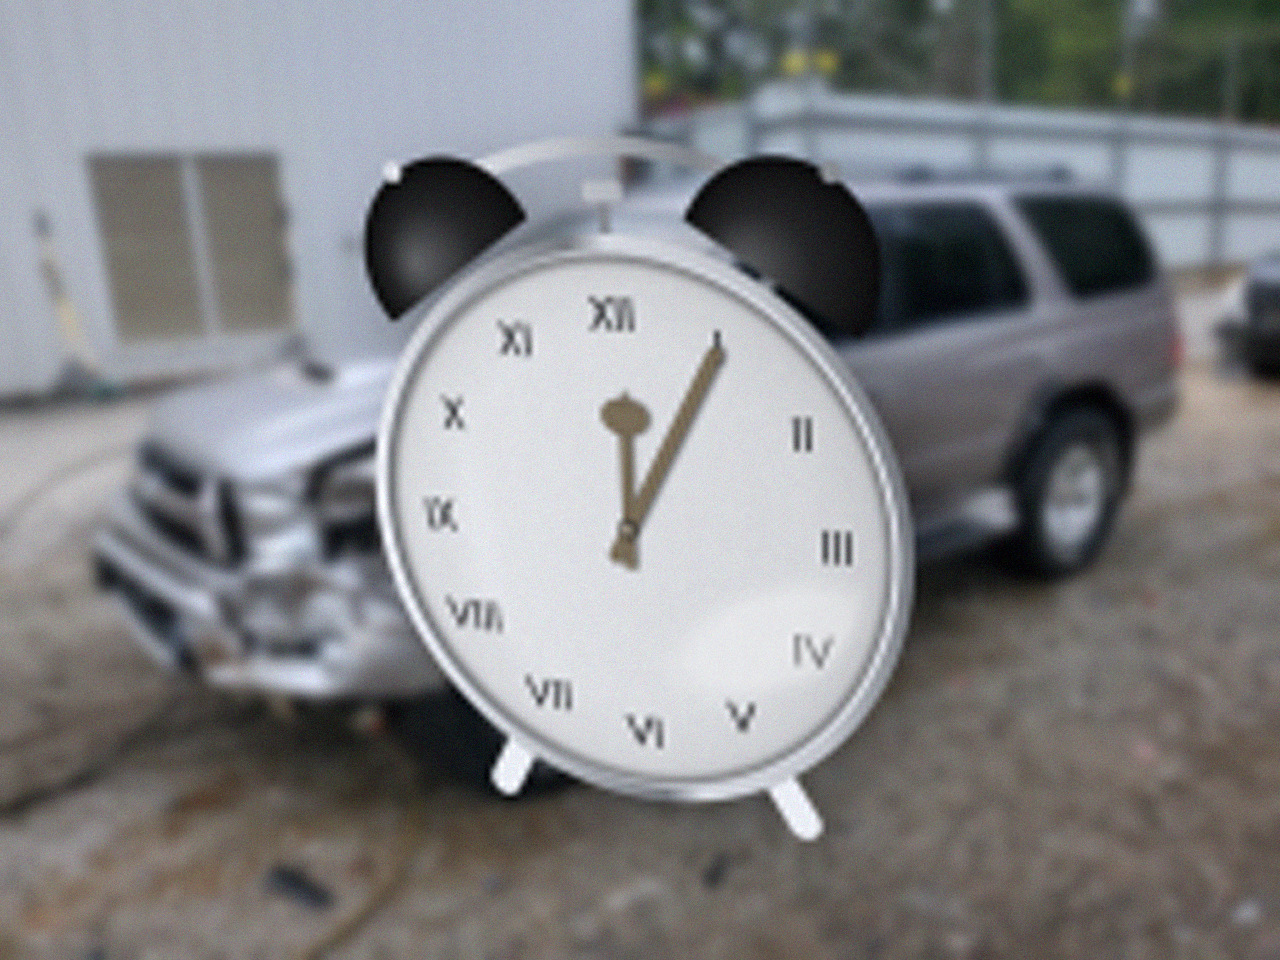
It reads 12 h 05 min
